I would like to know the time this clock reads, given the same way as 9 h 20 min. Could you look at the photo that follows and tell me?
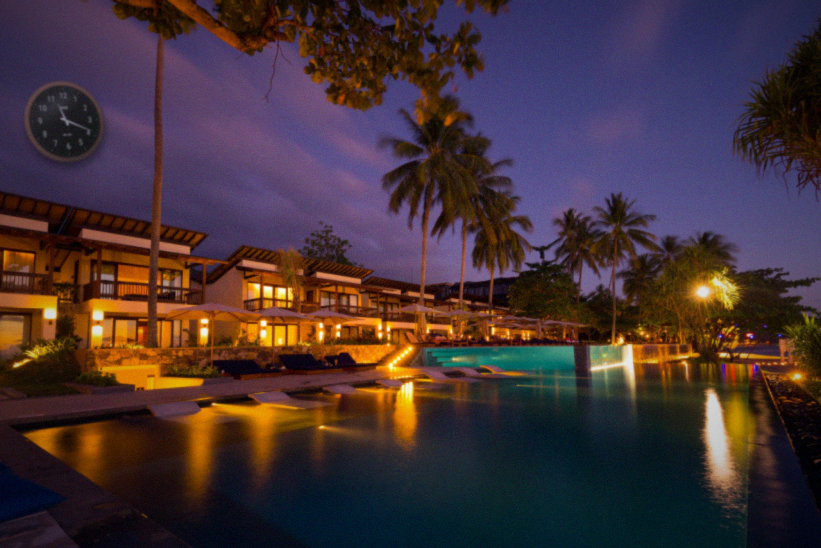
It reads 11 h 19 min
